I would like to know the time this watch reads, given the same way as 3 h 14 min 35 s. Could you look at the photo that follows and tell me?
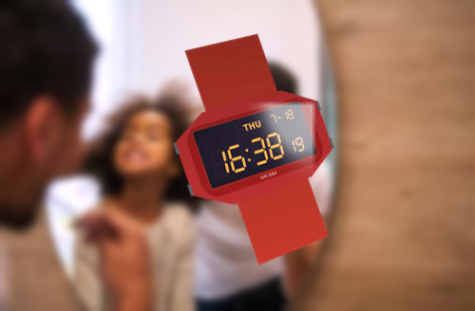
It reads 16 h 38 min 19 s
